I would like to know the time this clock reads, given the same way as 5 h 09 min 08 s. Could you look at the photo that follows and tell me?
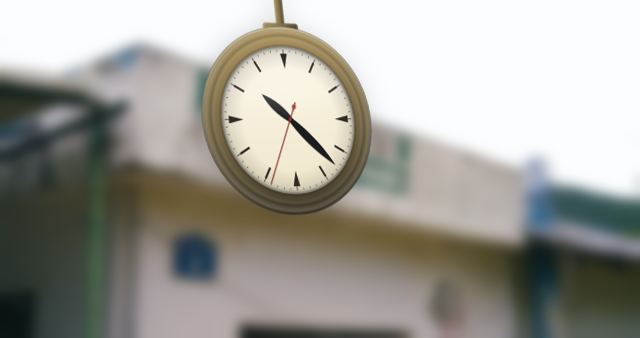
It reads 10 h 22 min 34 s
